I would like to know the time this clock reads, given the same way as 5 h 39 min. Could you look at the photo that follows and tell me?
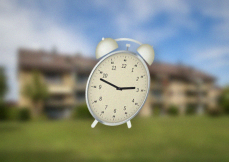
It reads 2 h 48 min
